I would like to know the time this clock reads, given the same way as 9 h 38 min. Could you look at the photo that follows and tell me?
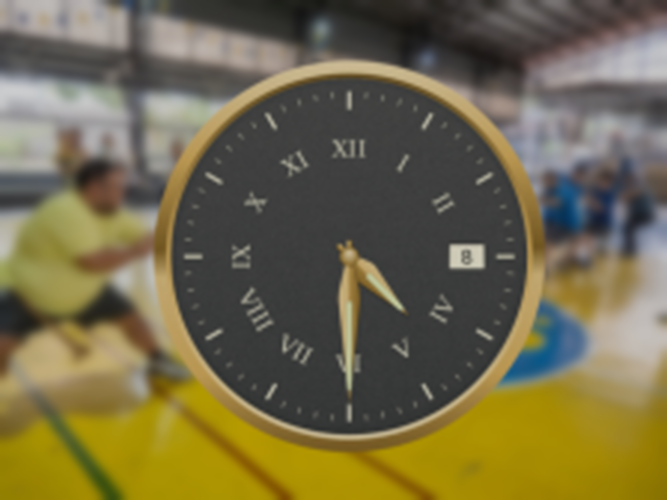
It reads 4 h 30 min
